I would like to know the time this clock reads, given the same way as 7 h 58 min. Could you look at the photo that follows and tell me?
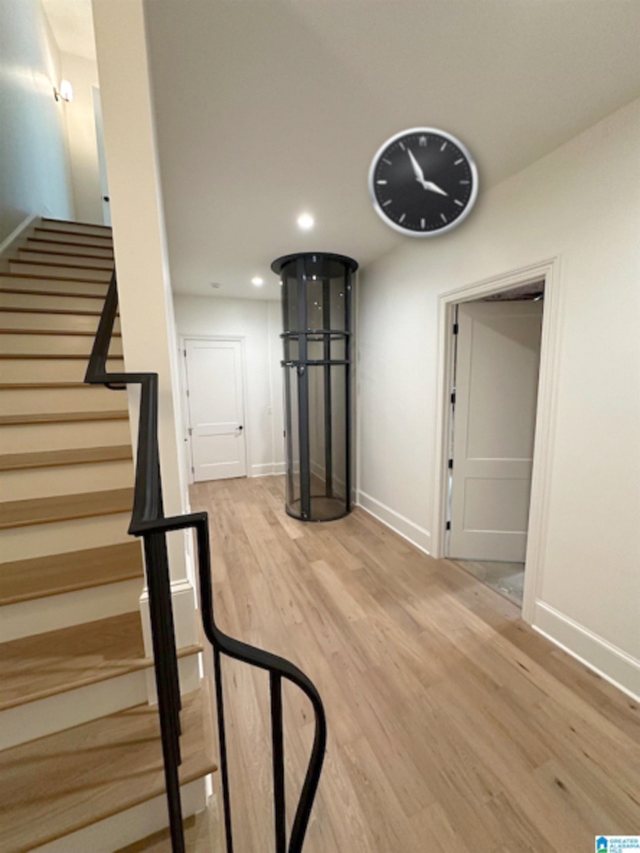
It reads 3 h 56 min
